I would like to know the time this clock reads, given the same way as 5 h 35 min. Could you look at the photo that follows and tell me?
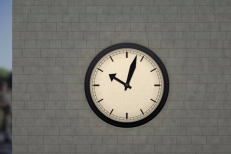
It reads 10 h 03 min
